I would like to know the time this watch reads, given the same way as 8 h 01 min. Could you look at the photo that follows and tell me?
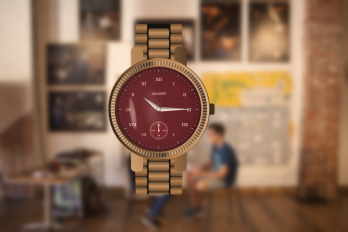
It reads 10 h 15 min
